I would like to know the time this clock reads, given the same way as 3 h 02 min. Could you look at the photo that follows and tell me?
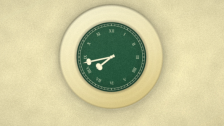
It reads 7 h 43 min
